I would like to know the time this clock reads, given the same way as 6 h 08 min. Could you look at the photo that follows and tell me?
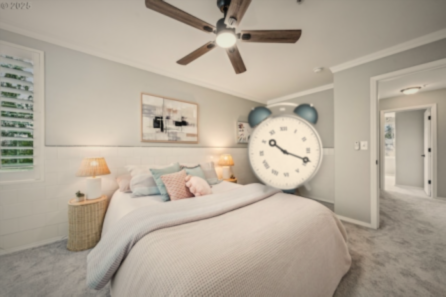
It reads 10 h 19 min
